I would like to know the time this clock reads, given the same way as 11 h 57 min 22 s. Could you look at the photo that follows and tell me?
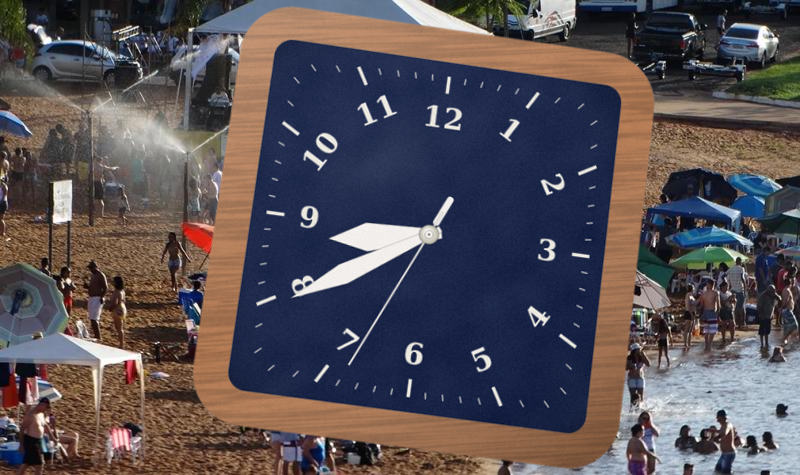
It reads 8 h 39 min 34 s
